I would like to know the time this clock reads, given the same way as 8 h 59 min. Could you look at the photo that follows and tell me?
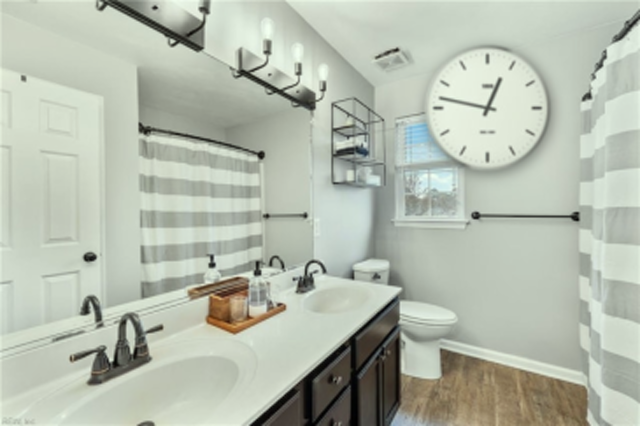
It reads 12 h 47 min
